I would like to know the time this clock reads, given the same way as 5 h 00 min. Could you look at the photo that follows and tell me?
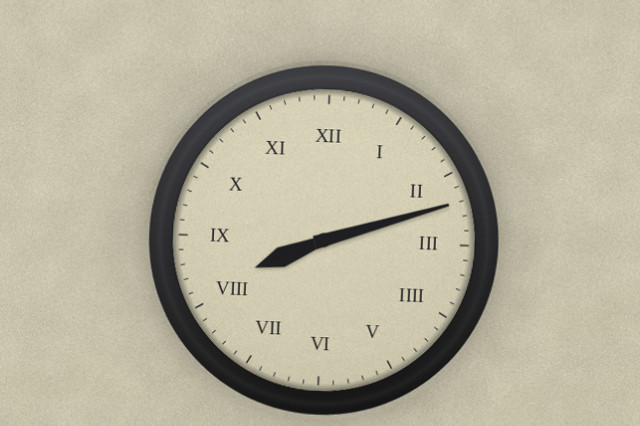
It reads 8 h 12 min
